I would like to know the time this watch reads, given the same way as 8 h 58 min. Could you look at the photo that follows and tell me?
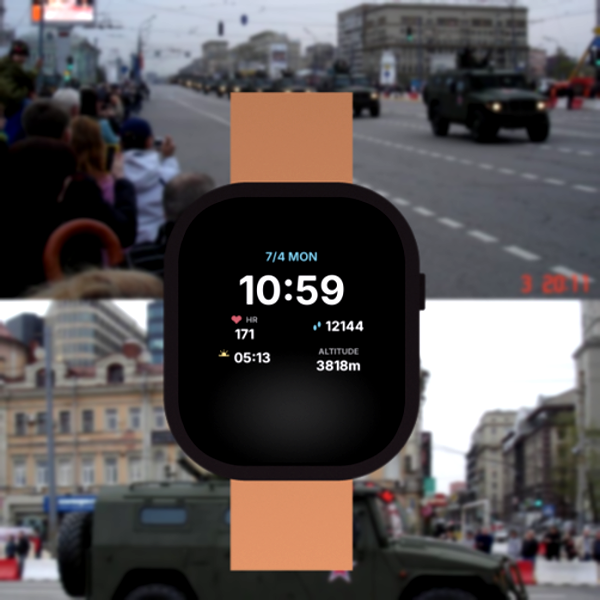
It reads 10 h 59 min
